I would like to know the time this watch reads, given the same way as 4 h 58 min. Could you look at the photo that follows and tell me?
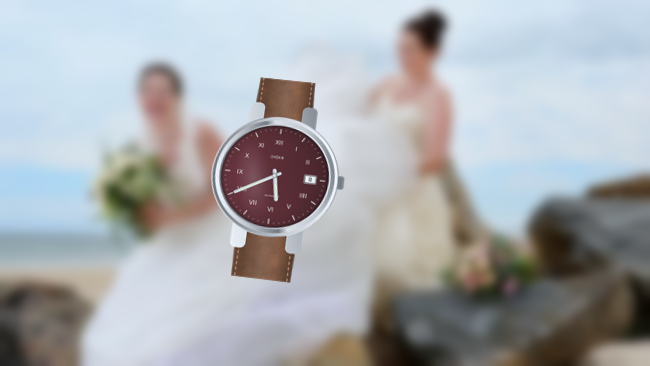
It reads 5 h 40 min
